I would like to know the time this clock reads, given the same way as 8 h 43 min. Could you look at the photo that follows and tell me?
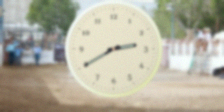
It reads 2 h 40 min
